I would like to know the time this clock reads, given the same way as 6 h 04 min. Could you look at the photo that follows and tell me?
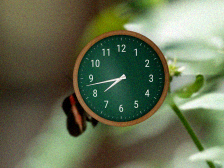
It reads 7 h 43 min
